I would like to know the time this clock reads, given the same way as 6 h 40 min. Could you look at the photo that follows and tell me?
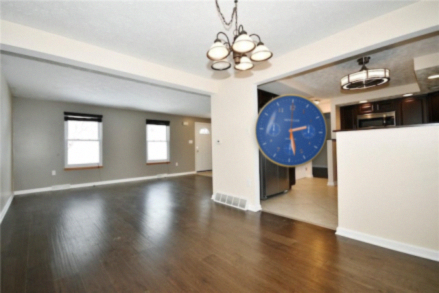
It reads 2 h 28 min
